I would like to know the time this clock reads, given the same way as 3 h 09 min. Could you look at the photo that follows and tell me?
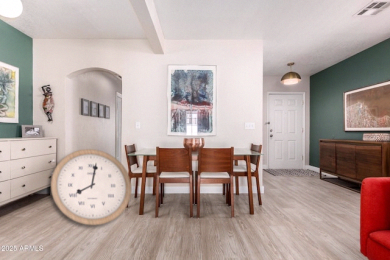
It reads 8 h 02 min
